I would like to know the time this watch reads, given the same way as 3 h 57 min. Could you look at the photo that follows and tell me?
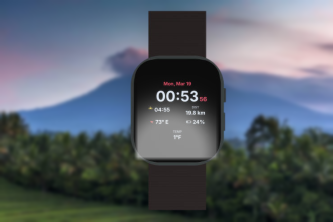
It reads 0 h 53 min
